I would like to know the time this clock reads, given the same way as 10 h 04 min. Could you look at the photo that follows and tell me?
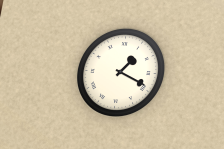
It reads 1 h 19 min
